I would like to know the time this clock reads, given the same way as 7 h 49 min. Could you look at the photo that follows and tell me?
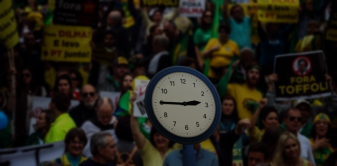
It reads 2 h 45 min
